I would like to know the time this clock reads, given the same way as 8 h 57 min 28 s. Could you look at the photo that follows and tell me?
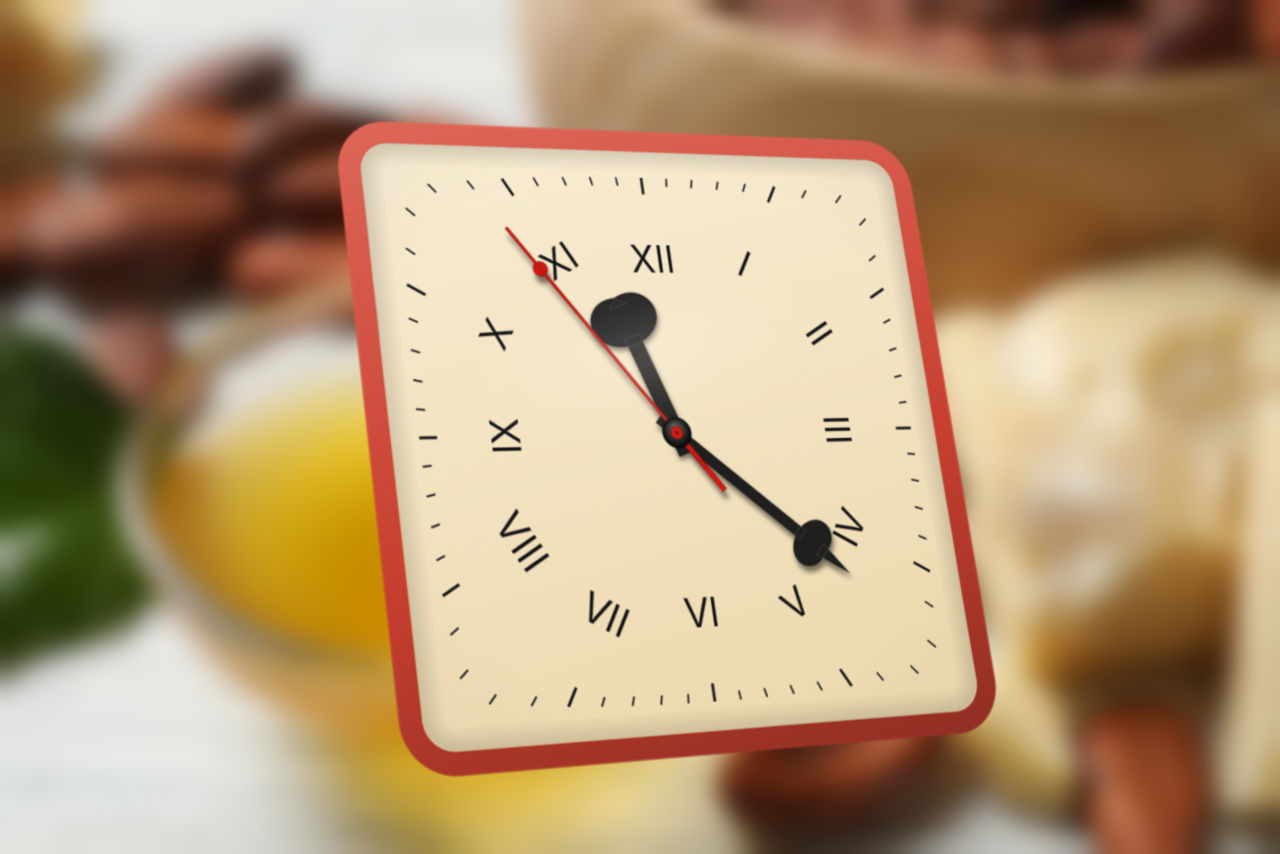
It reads 11 h 21 min 54 s
